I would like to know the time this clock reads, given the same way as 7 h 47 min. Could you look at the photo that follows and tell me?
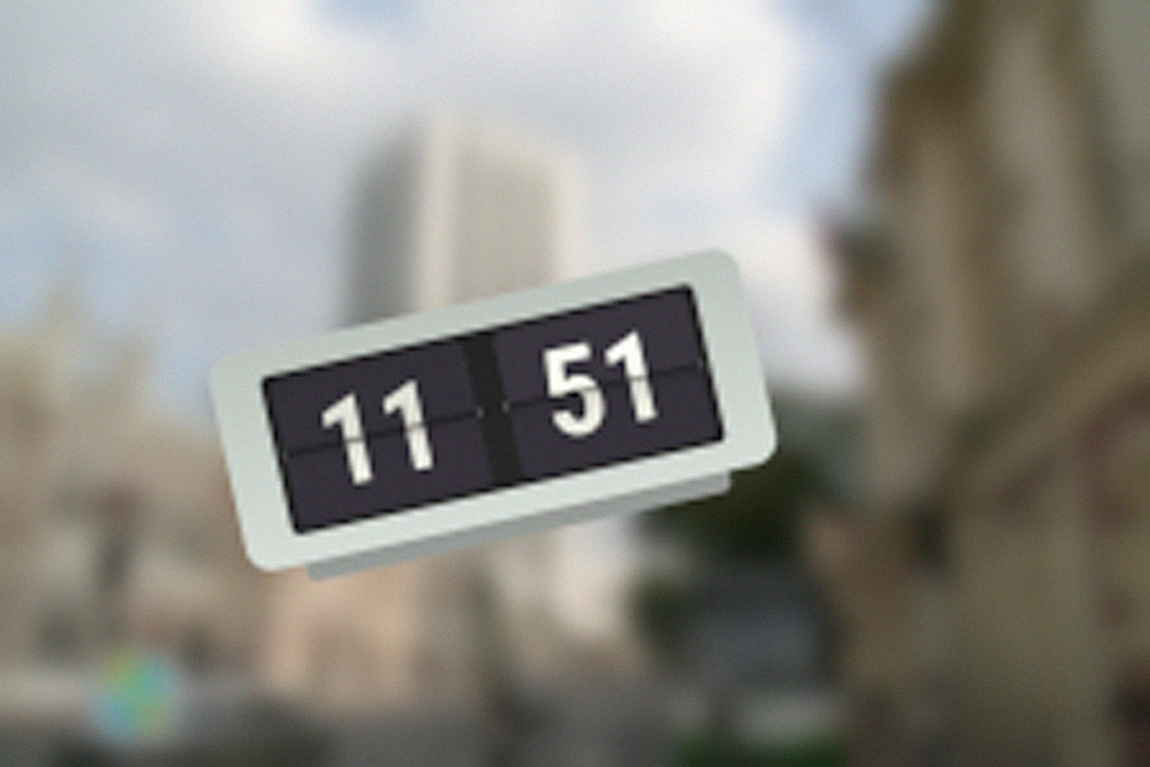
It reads 11 h 51 min
